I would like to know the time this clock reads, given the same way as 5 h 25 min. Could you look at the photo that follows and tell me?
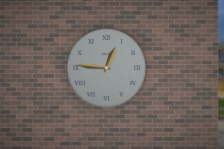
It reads 12 h 46 min
